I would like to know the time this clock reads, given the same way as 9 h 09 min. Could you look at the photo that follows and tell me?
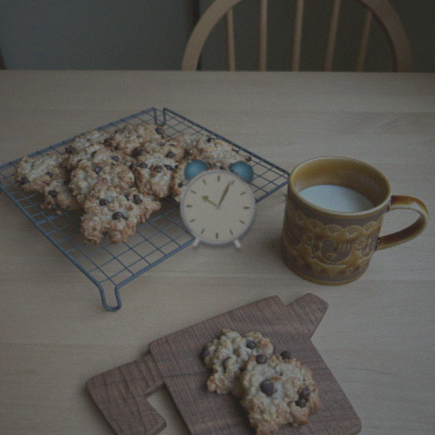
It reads 10 h 04 min
